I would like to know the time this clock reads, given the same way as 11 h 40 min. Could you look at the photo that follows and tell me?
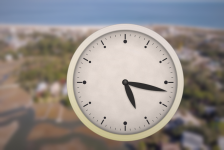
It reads 5 h 17 min
